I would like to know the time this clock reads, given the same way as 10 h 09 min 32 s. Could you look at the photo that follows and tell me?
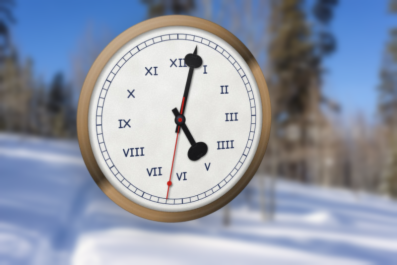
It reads 5 h 02 min 32 s
